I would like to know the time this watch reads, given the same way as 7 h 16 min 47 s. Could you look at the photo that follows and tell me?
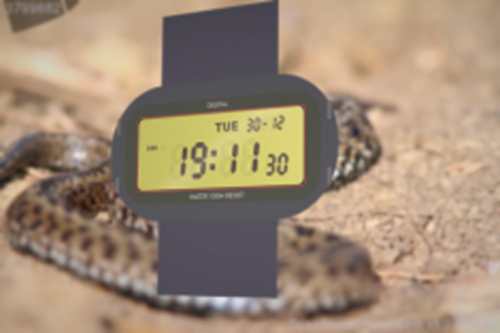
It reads 19 h 11 min 30 s
